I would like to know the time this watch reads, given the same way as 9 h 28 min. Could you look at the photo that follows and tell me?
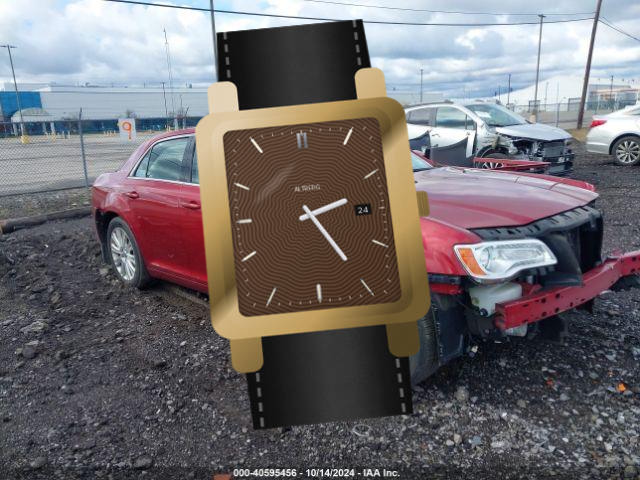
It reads 2 h 25 min
